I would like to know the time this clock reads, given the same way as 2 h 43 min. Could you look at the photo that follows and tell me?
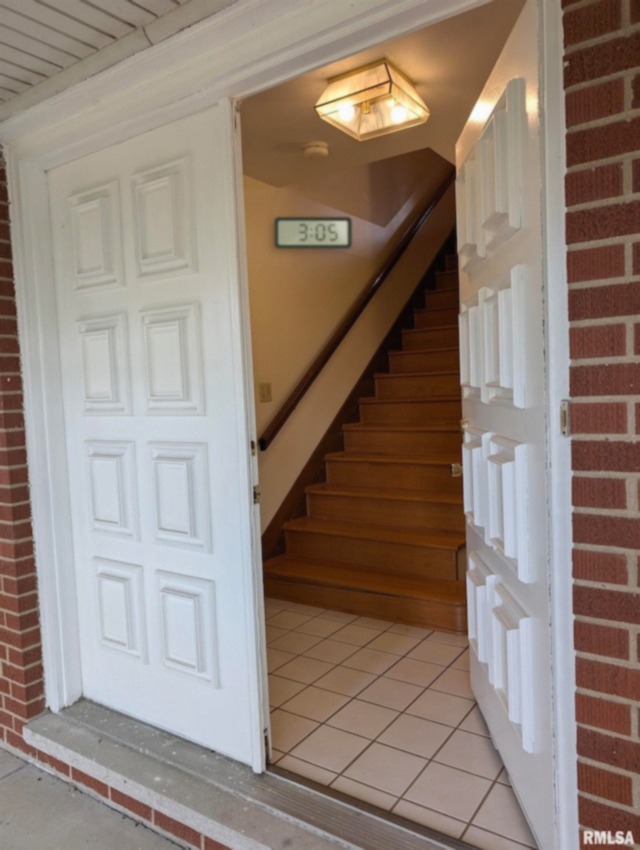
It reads 3 h 05 min
